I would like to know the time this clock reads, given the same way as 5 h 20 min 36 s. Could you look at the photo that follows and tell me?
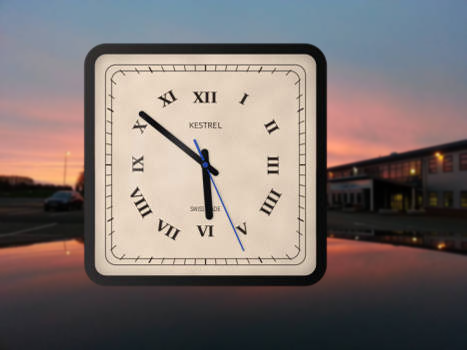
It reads 5 h 51 min 26 s
